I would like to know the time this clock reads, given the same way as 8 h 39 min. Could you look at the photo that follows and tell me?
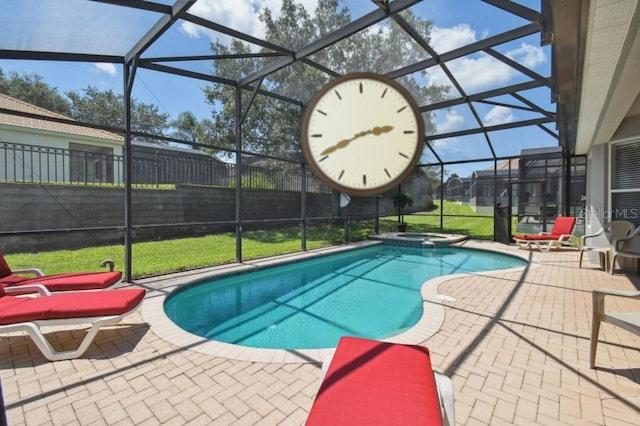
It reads 2 h 41 min
